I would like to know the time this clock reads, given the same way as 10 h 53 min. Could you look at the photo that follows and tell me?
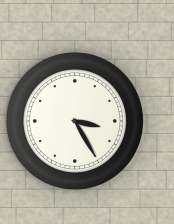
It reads 3 h 25 min
